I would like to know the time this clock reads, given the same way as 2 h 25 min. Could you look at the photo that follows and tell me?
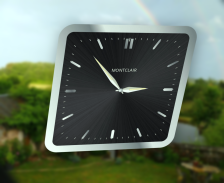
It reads 2 h 53 min
